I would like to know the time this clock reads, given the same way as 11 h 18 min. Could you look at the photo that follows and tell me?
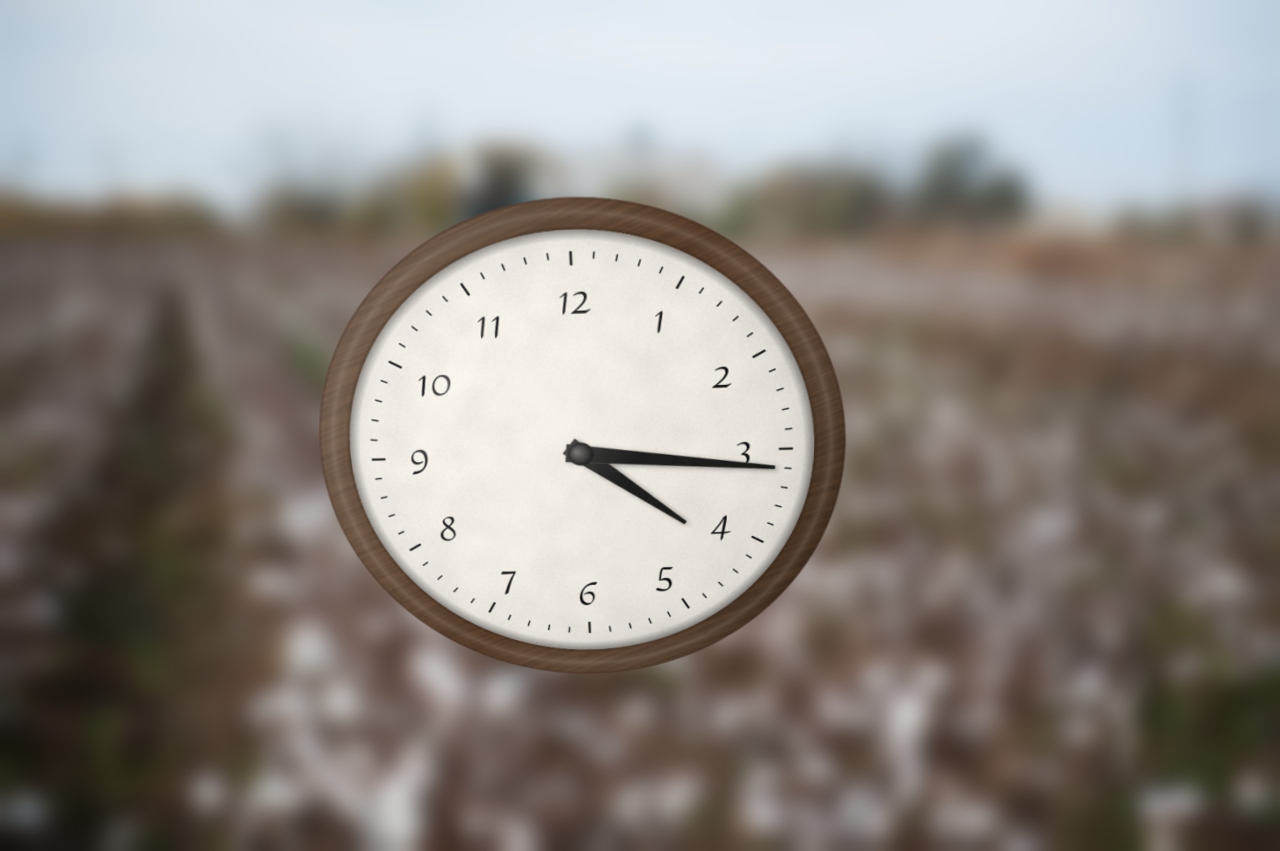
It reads 4 h 16 min
